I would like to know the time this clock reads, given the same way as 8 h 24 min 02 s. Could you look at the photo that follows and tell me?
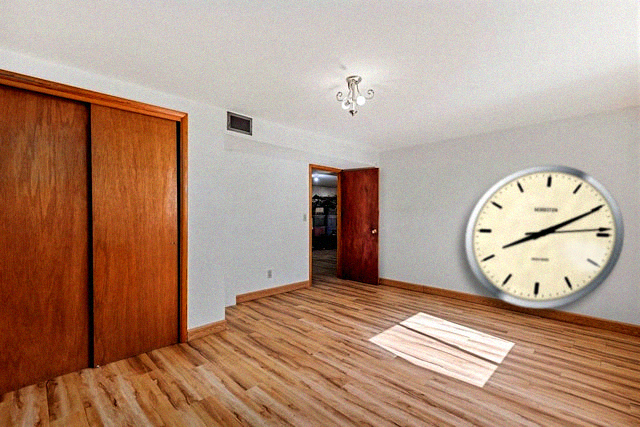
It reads 8 h 10 min 14 s
